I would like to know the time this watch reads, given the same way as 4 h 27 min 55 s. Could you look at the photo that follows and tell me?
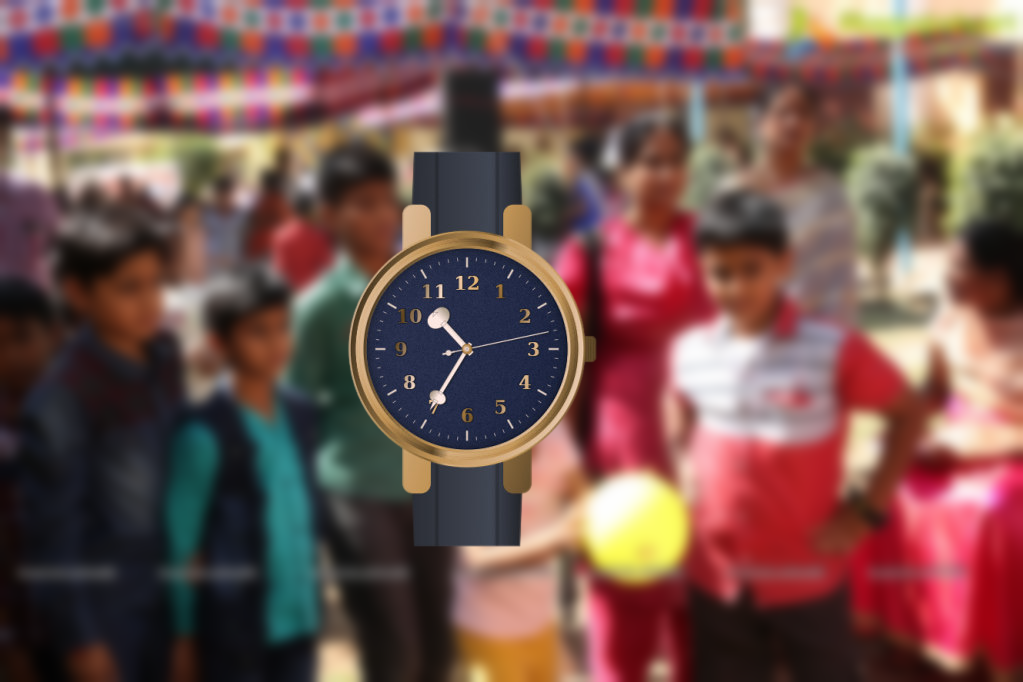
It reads 10 h 35 min 13 s
